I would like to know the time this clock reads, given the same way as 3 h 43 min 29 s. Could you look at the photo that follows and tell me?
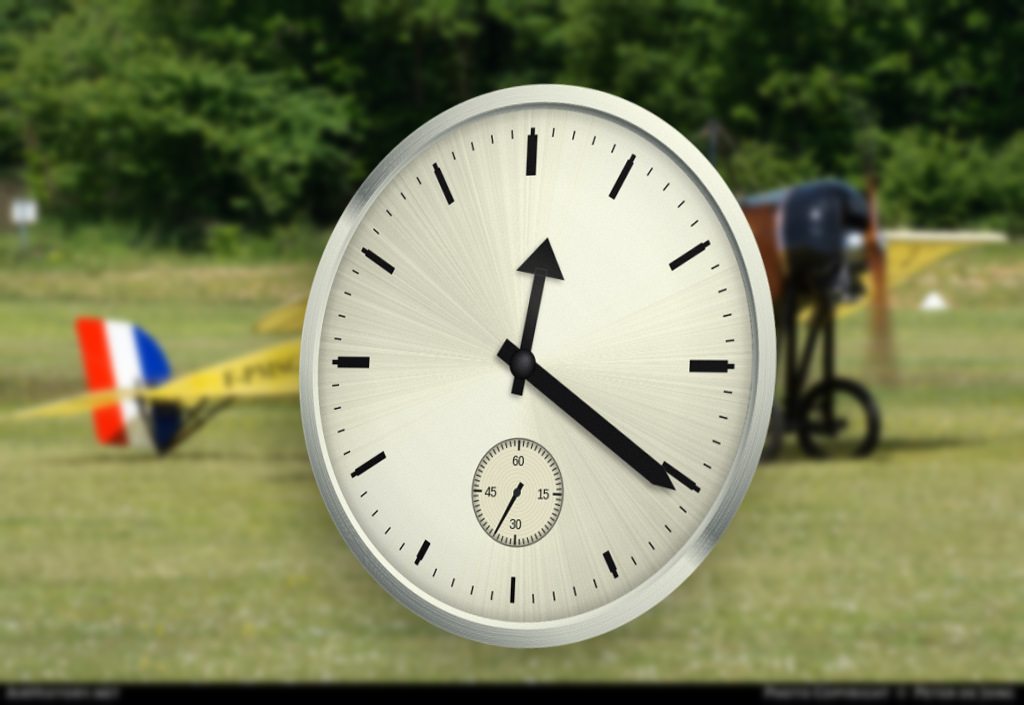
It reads 12 h 20 min 35 s
